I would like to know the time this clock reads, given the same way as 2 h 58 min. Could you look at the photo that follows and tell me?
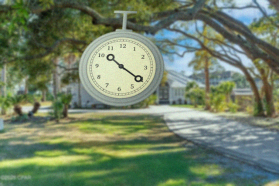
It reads 10 h 21 min
